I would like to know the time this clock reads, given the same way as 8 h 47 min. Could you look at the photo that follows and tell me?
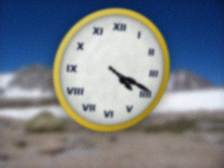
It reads 4 h 19 min
